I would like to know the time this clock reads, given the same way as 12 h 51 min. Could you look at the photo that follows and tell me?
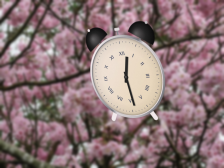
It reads 12 h 29 min
